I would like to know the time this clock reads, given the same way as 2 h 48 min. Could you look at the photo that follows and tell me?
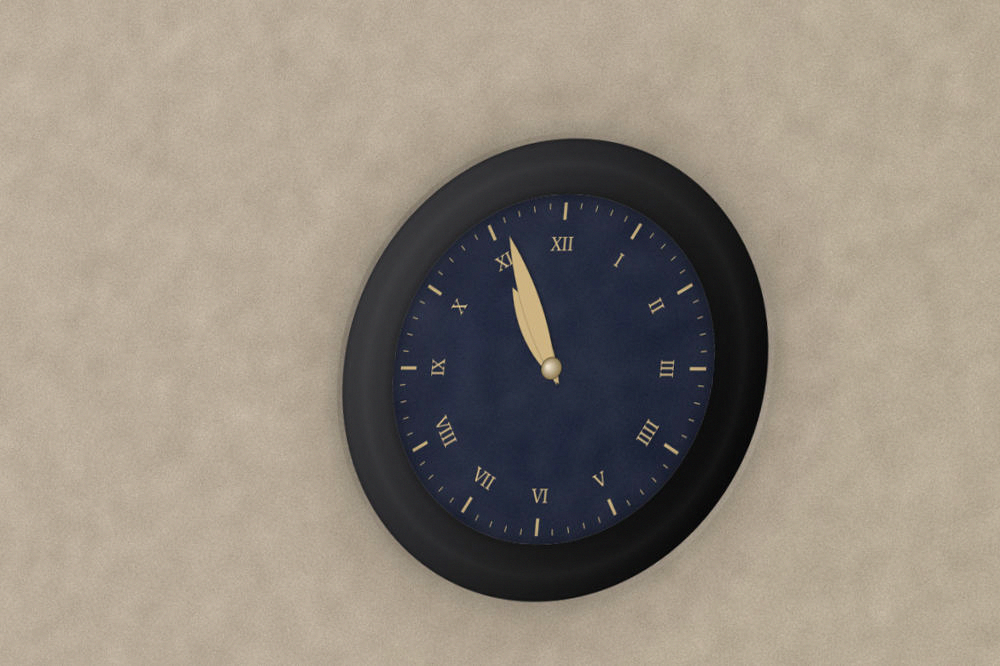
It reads 10 h 56 min
